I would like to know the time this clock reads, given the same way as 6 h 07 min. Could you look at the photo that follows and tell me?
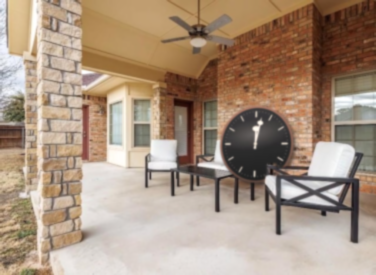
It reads 12 h 02 min
